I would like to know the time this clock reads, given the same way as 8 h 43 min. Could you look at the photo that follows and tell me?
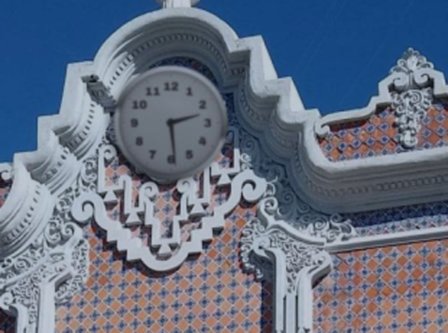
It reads 2 h 29 min
